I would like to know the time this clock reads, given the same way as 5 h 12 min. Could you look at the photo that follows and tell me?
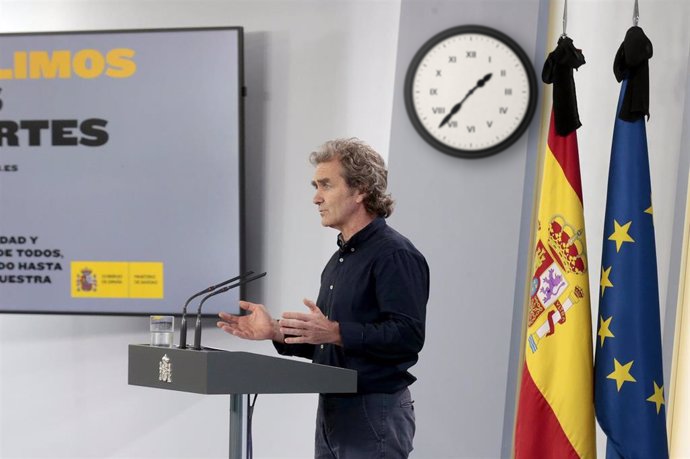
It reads 1 h 37 min
